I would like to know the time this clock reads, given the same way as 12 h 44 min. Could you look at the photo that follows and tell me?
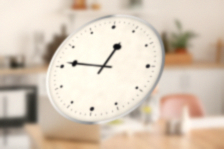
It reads 12 h 46 min
